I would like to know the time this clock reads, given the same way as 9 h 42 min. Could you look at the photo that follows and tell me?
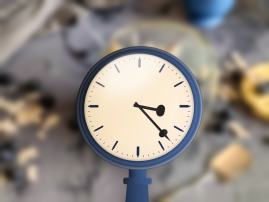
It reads 3 h 23 min
